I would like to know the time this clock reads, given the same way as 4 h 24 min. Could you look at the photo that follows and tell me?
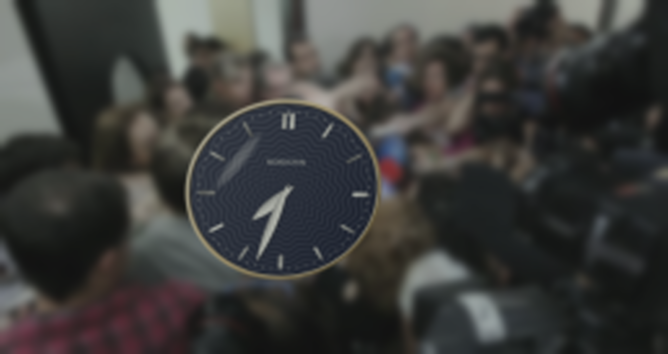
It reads 7 h 33 min
